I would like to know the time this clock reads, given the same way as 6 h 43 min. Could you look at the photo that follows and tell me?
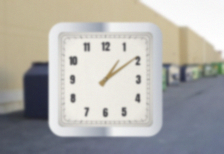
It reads 1 h 09 min
